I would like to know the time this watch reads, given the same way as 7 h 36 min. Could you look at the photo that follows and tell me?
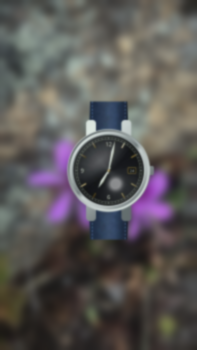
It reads 7 h 02 min
